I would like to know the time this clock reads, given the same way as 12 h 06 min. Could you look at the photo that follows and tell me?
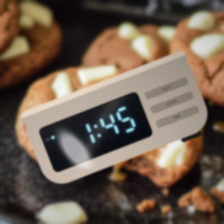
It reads 1 h 45 min
